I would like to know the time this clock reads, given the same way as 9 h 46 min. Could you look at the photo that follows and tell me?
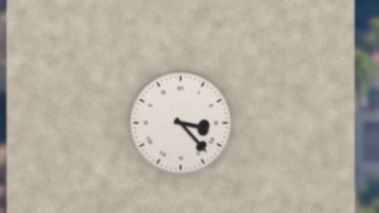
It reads 3 h 23 min
